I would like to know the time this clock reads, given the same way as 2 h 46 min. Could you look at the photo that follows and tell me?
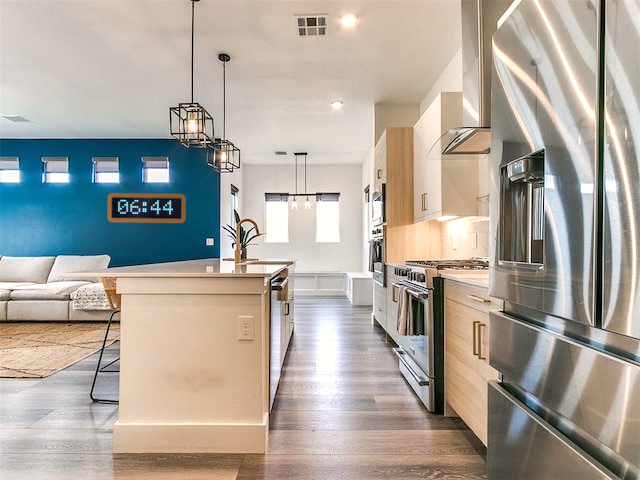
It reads 6 h 44 min
